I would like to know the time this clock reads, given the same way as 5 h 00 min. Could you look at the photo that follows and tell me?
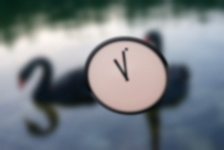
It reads 10 h 59 min
